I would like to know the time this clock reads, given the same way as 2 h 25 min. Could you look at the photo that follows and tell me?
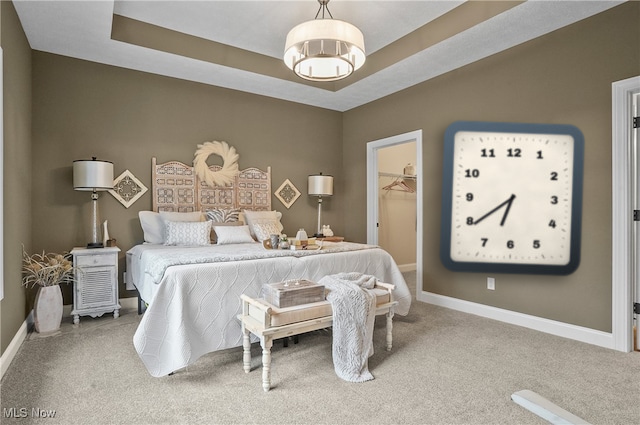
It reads 6 h 39 min
